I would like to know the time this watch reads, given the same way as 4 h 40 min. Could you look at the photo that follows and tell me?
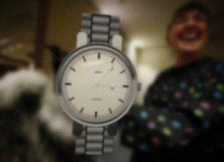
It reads 3 h 06 min
